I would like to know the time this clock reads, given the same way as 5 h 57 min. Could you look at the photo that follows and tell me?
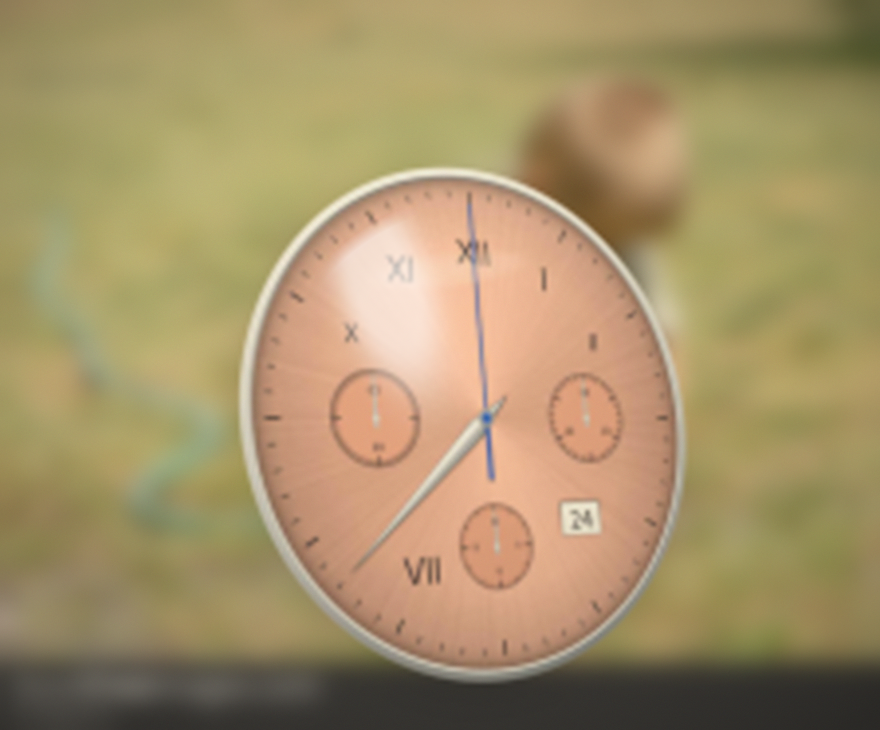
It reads 7 h 38 min
